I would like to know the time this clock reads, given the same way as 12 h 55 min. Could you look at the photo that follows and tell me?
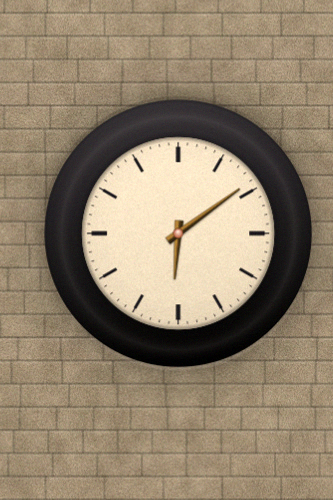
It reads 6 h 09 min
